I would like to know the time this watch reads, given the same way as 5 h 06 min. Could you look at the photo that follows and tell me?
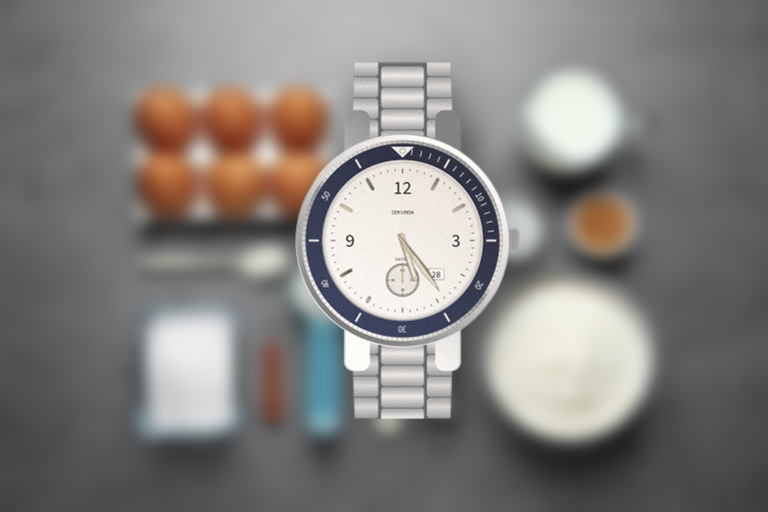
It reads 5 h 24 min
